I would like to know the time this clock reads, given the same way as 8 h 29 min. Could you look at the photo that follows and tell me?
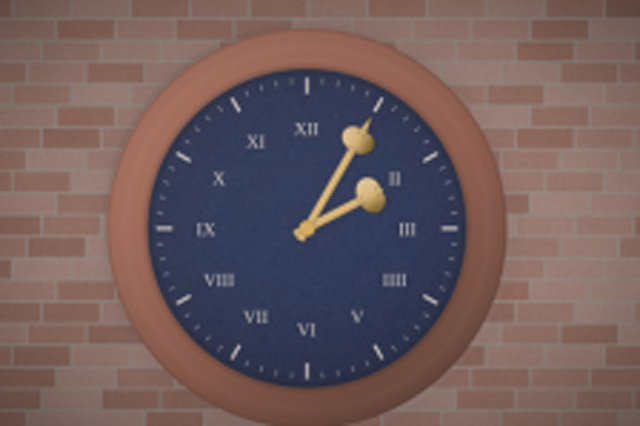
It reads 2 h 05 min
